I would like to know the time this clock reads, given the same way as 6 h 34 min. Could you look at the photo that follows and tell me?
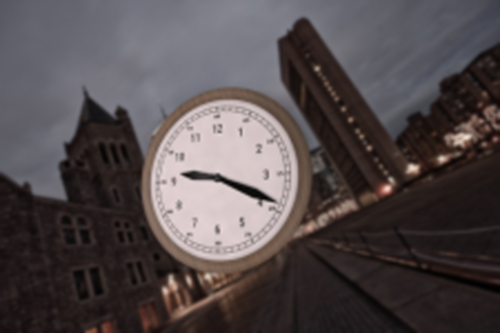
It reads 9 h 19 min
